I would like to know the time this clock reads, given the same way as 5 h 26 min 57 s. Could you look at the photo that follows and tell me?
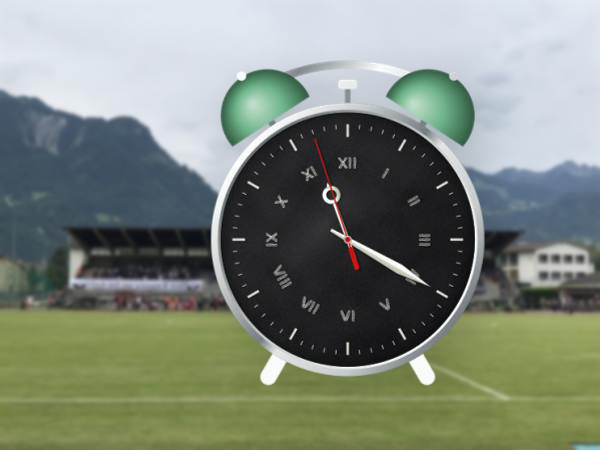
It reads 11 h 19 min 57 s
